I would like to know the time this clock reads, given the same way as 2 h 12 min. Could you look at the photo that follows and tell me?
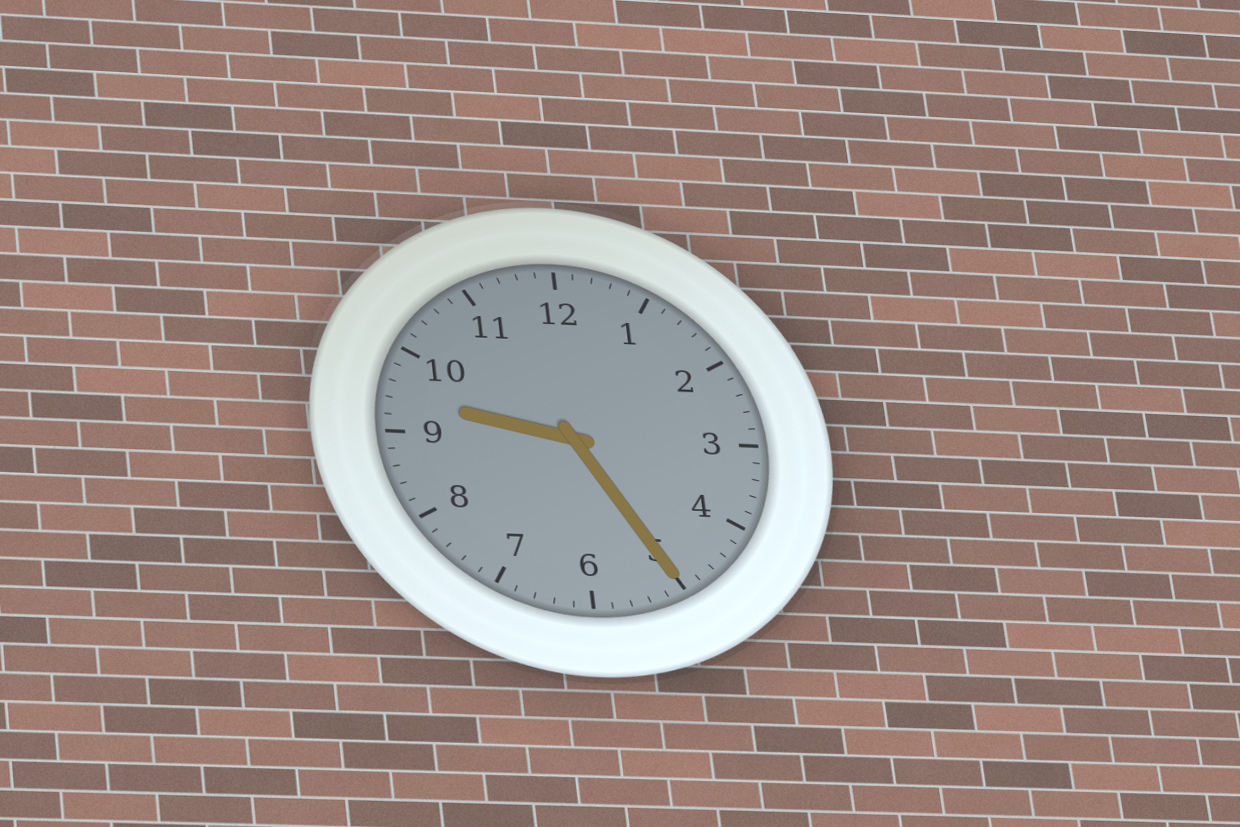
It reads 9 h 25 min
